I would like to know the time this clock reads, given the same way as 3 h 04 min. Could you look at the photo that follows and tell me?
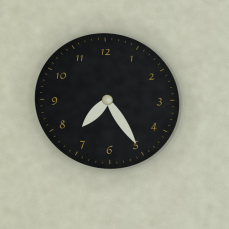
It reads 7 h 25 min
